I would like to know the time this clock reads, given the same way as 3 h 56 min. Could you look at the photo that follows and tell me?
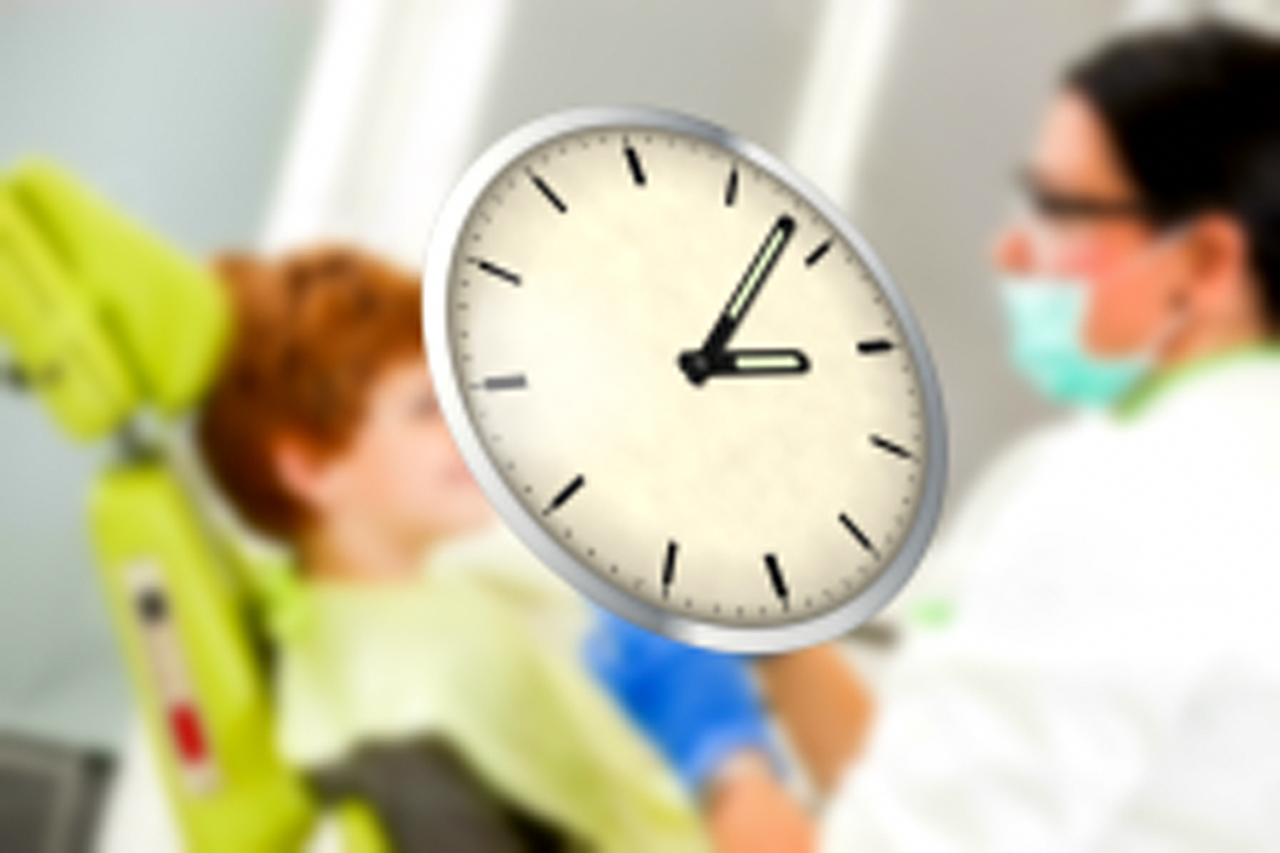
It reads 3 h 08 min
